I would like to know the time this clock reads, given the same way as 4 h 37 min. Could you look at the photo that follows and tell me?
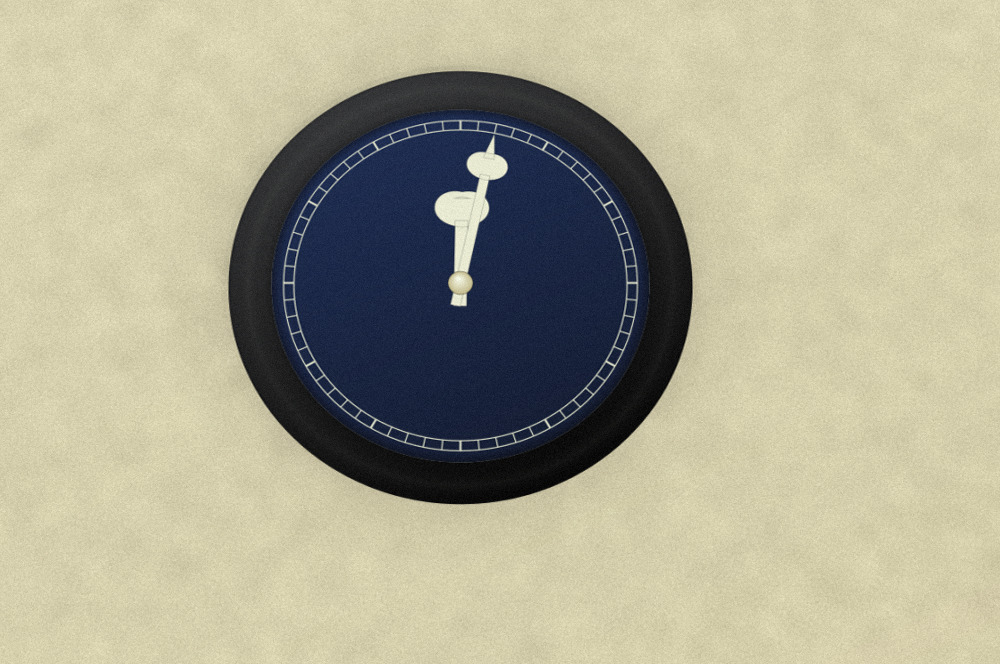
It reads 12 h 02 min
